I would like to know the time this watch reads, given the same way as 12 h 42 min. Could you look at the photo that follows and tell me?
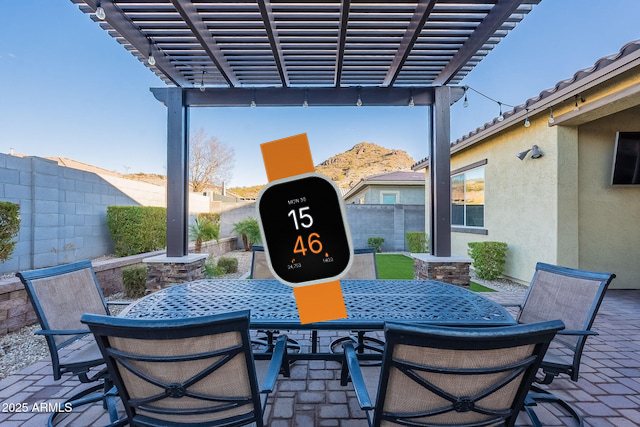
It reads 15 h 46 min
